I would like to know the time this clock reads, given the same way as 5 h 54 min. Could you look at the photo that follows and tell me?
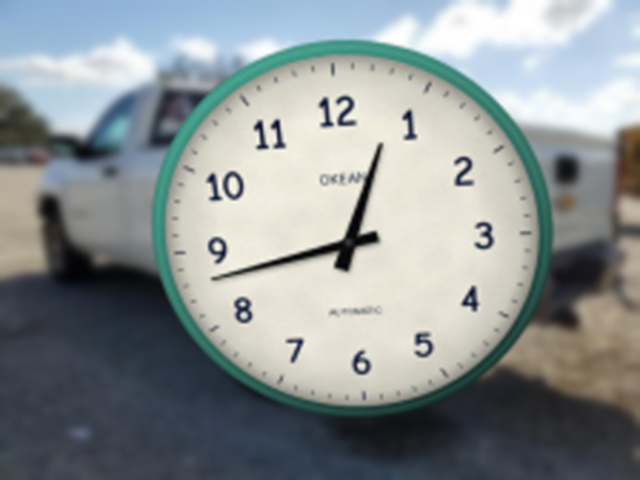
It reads 12 h 43 min
